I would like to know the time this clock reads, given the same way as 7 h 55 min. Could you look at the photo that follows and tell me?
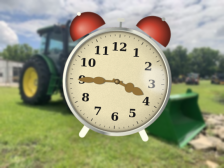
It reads 3 h 45 min
